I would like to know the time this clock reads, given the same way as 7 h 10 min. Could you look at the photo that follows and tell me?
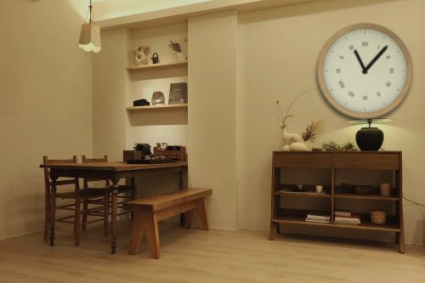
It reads 11 h 07 min
